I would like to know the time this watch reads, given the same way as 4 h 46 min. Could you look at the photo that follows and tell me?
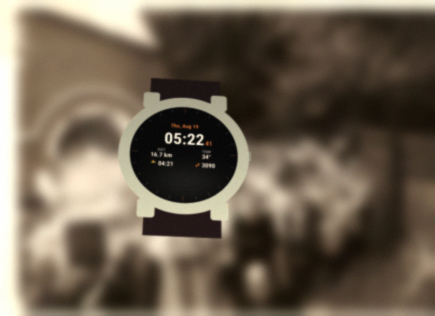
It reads 5 h 22 min
